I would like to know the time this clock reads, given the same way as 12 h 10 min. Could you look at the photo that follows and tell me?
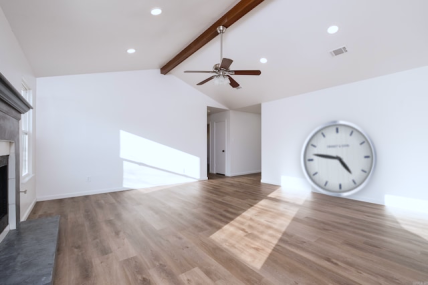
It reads 4 h 47 min
